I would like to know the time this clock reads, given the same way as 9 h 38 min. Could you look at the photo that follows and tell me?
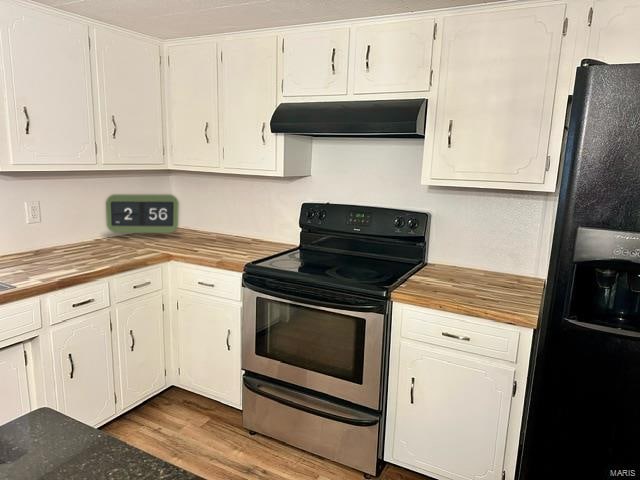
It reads 2 h 56 min
